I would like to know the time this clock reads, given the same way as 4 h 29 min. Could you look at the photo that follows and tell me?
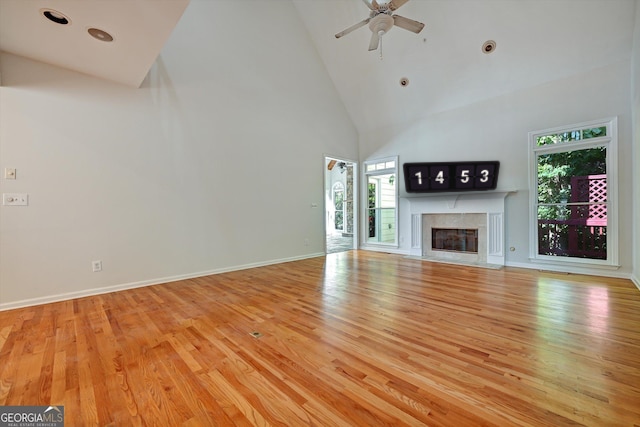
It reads 14 h 53 min
